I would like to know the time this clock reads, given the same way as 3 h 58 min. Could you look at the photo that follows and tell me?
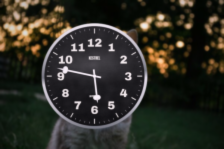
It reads 5 h 47 min
